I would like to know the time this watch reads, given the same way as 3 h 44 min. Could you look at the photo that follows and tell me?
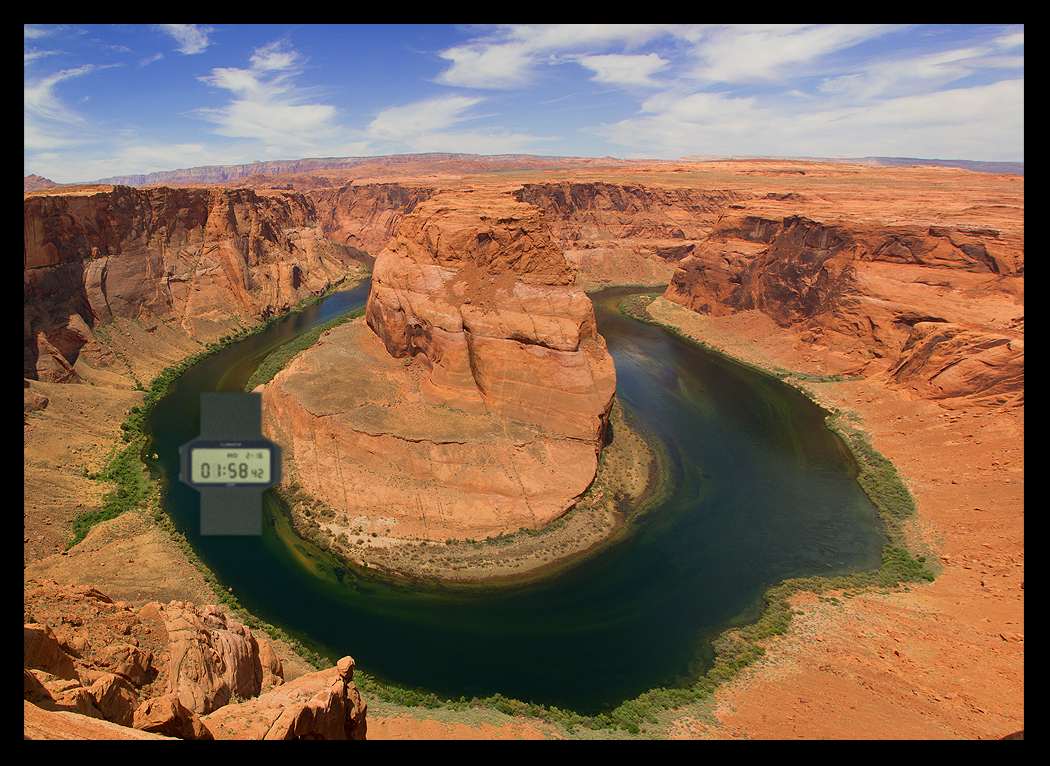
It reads 1 h 58 min
